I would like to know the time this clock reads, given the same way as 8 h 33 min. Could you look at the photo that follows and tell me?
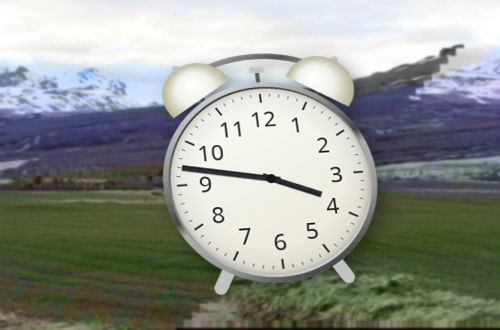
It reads 3 h 47 min
